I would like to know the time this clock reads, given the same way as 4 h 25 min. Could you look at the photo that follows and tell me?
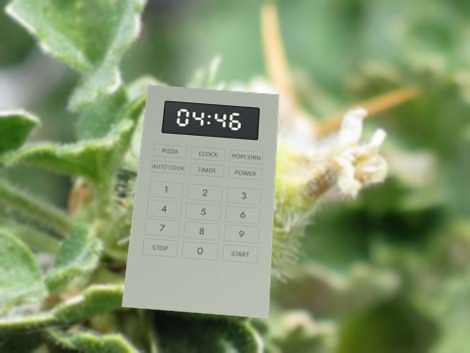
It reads 4 h 46 min
